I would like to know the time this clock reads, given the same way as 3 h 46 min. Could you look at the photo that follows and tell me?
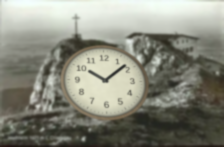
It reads 10 h 08 min
